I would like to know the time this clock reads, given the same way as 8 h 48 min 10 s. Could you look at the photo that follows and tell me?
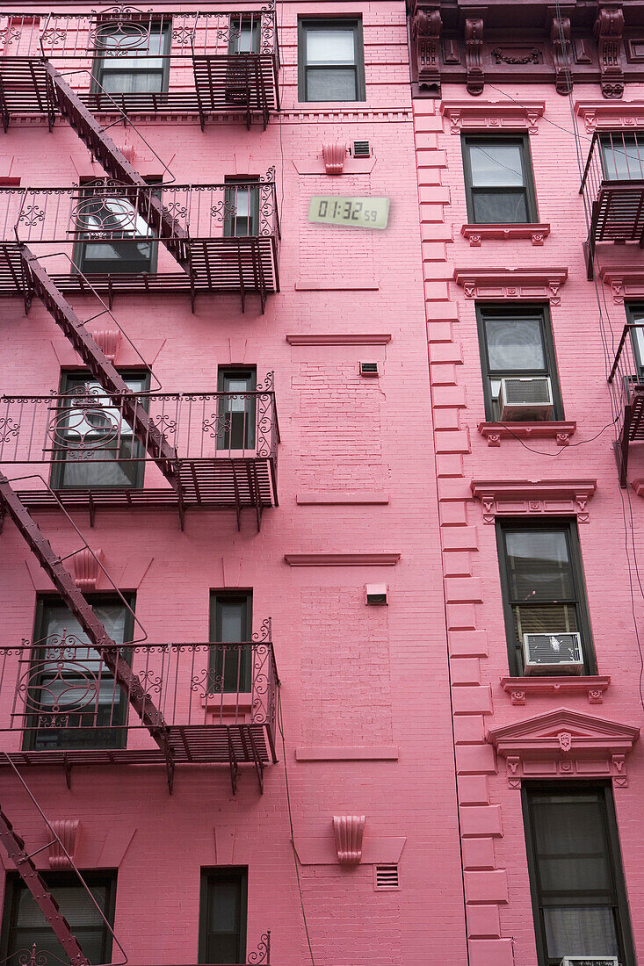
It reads 1 h 32 min 59 s
